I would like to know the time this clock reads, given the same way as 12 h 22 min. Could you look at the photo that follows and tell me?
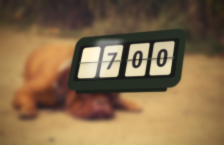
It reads 7 h 00 min
